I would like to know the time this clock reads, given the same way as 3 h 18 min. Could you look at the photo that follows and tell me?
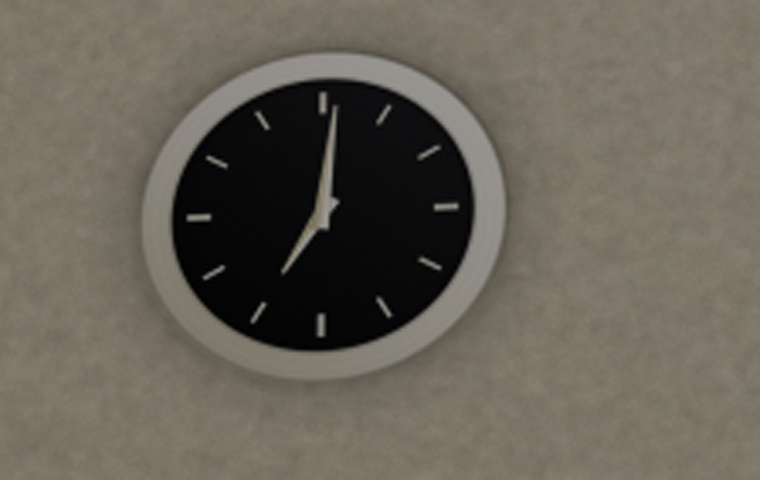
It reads 7 h 01 min
